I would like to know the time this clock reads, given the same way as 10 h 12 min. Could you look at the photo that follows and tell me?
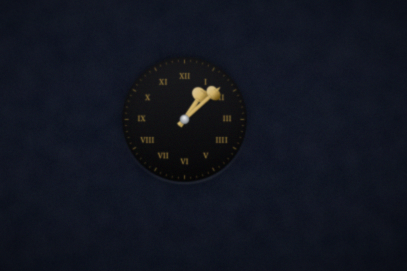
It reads 1 h 08 min
